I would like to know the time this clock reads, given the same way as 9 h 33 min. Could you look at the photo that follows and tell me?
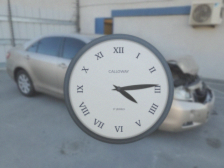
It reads 4 h 14 min
